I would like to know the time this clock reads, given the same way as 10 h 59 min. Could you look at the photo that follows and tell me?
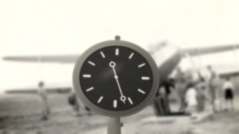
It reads 11 h 27 min
